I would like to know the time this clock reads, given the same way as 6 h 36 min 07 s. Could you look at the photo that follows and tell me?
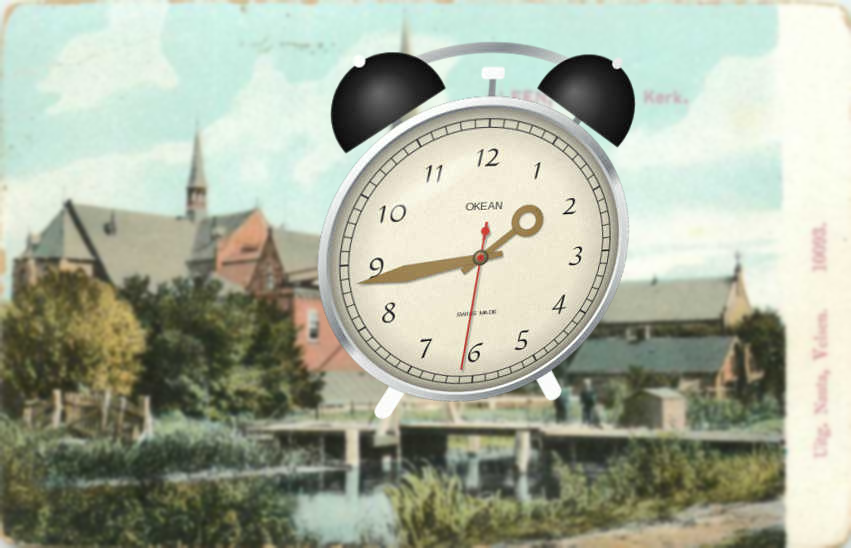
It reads 1 h 43 min 31 s
